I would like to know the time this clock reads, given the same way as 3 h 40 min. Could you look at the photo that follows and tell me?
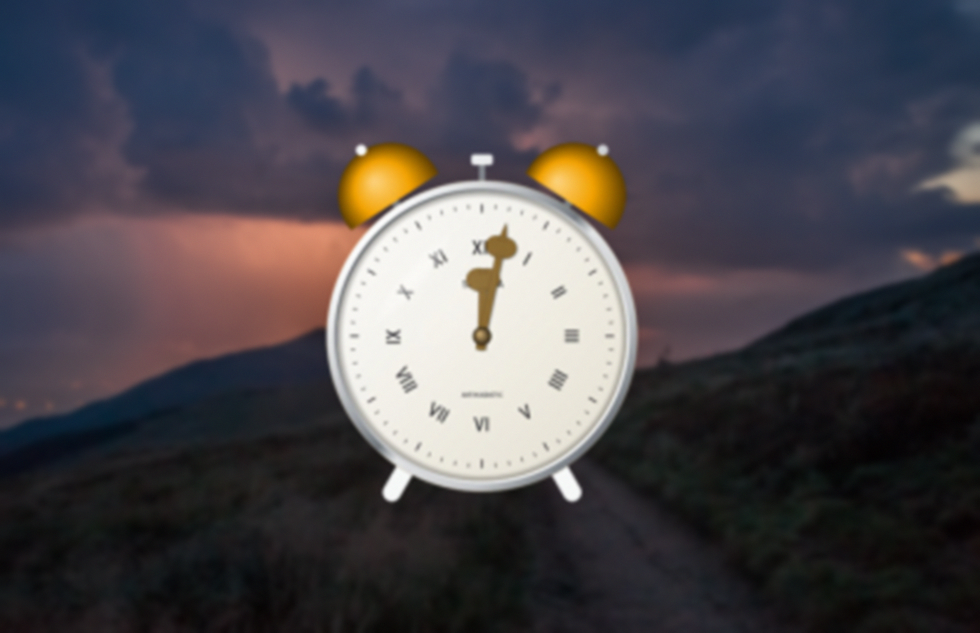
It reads 12 h 02 min
